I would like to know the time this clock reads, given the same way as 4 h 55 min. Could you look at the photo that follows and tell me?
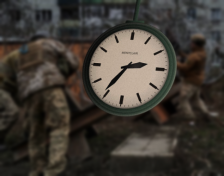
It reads 2 h 36 min
